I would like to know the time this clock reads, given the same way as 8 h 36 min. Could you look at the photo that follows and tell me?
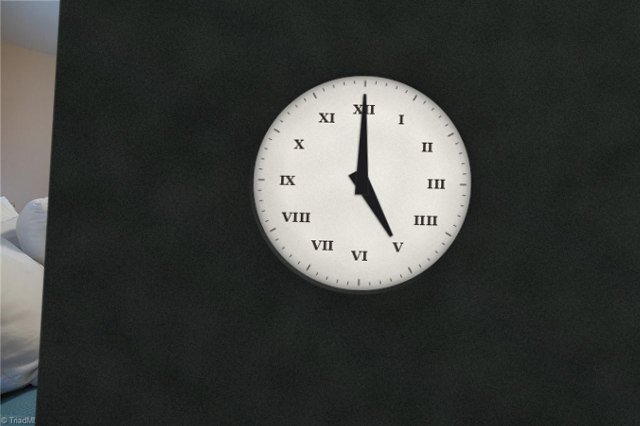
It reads 5 h 00 min
